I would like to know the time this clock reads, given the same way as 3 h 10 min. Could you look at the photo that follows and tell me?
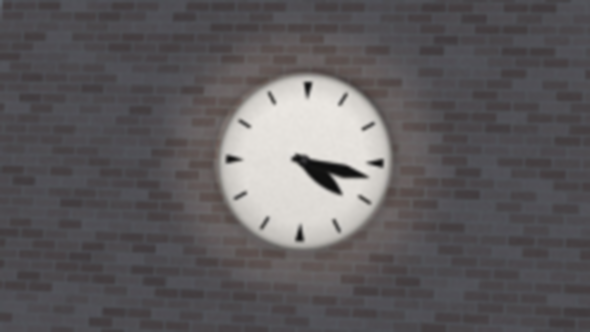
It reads 4 h 17 min
